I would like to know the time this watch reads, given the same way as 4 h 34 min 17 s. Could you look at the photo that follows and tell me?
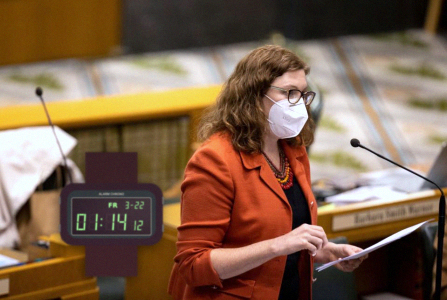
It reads 1 h 14 min 12 s
